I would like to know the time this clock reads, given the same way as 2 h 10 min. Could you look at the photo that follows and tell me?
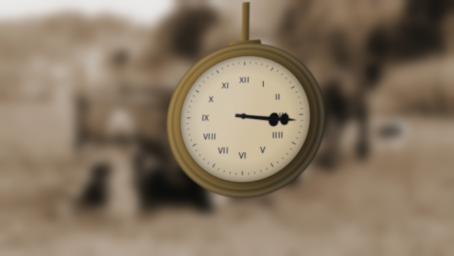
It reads 3 h 16 min
